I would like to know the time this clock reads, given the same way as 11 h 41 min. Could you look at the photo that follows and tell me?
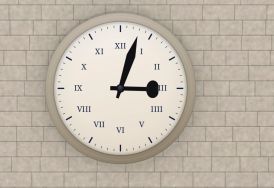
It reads 3 h 03 min
